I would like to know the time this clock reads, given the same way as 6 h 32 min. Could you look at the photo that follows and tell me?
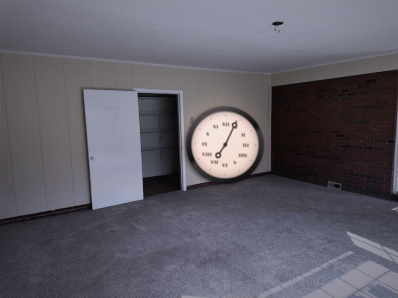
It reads 7 h 04 min
